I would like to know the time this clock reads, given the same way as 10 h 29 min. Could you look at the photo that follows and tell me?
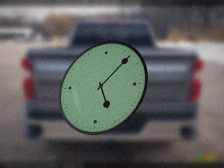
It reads 5 h 07 min
